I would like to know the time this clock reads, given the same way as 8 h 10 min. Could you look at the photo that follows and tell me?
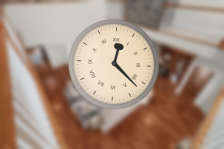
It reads 12 h 22 min
